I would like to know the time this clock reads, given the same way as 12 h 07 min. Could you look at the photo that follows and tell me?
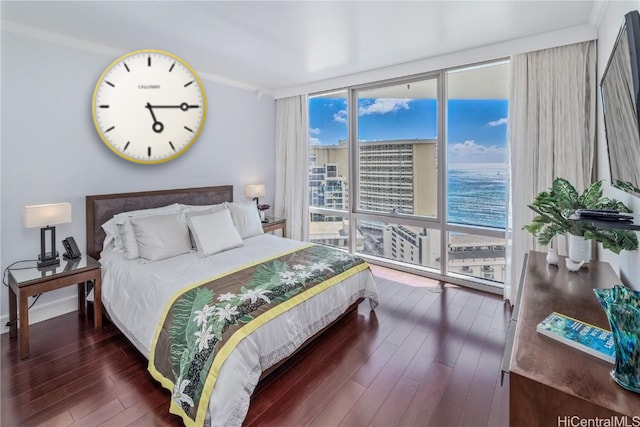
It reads 5 h 15 min
